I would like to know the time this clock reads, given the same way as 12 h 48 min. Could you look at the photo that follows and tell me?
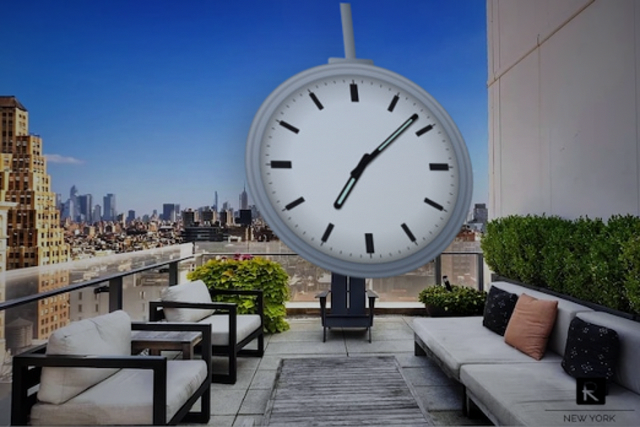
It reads 7 h 08 min
